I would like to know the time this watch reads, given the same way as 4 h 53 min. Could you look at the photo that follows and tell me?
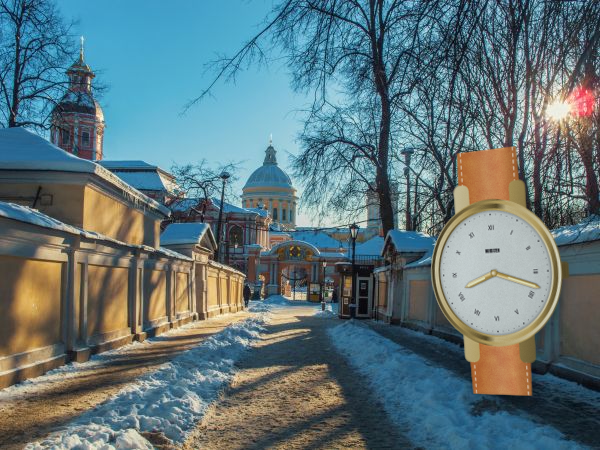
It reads 8 h 18 min
